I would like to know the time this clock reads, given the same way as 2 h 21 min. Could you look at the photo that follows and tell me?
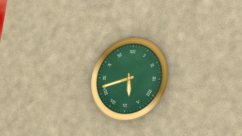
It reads 5 h 42 min
